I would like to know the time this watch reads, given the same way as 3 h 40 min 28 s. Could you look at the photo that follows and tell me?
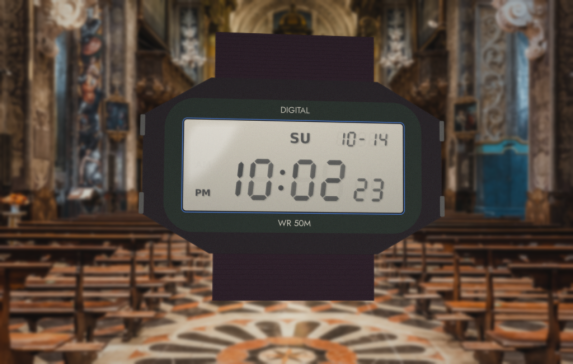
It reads 10 h 02 min 23 s
